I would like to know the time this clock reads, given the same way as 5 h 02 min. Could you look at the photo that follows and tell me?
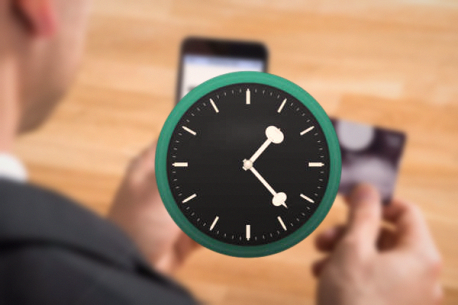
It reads 1 h 23 min
